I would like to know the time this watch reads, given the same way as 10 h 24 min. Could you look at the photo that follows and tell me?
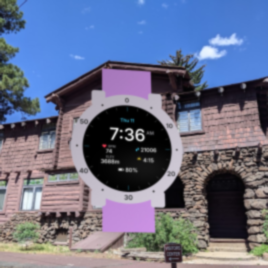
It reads 7 h 36 min
